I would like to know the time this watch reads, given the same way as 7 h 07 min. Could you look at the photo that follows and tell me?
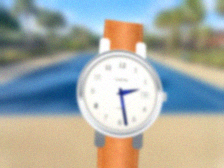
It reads 2 h 28 min
